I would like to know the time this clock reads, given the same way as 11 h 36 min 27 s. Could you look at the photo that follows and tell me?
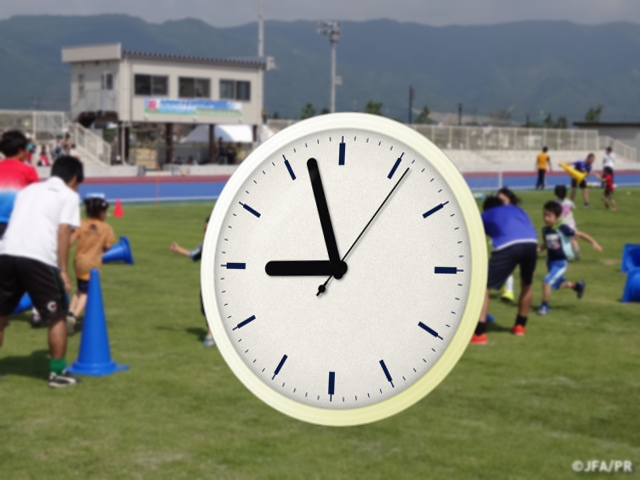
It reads 8 h 57 min 06 s
